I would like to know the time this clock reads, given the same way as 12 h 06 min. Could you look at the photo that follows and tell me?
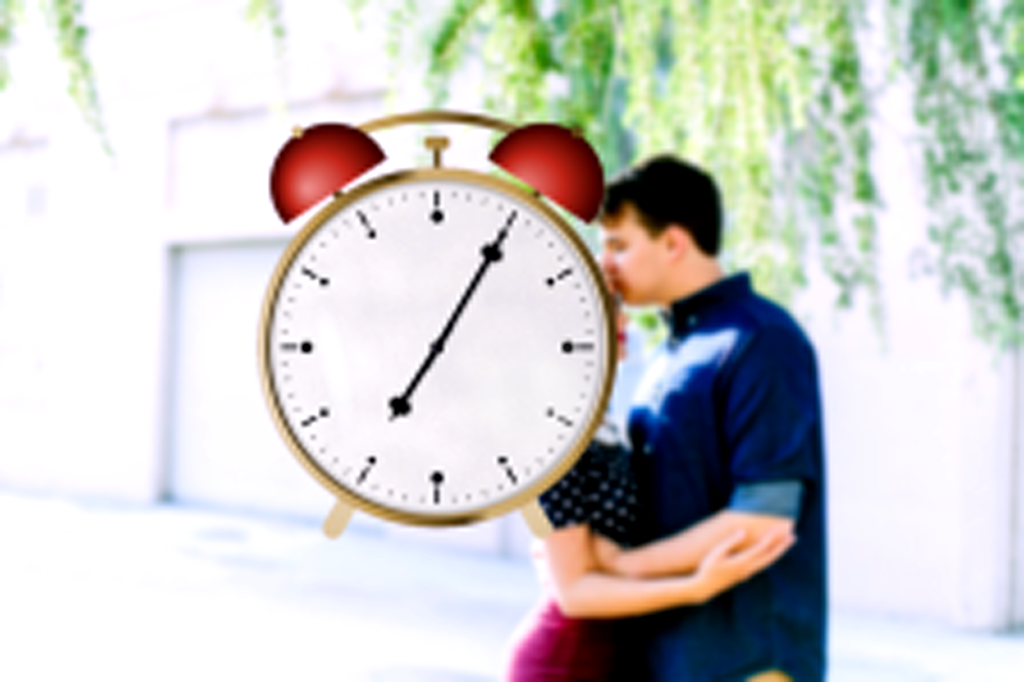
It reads 7 h 05 min
